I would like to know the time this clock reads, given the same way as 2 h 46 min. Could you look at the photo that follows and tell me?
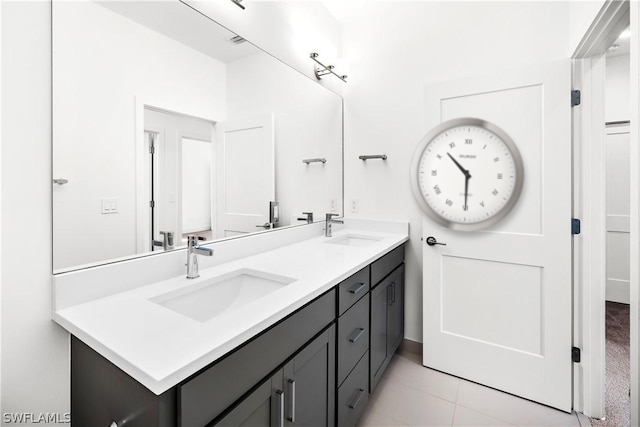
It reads 10 h 30 min
